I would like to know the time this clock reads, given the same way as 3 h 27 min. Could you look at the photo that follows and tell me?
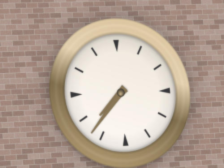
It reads 7 h 37 min
